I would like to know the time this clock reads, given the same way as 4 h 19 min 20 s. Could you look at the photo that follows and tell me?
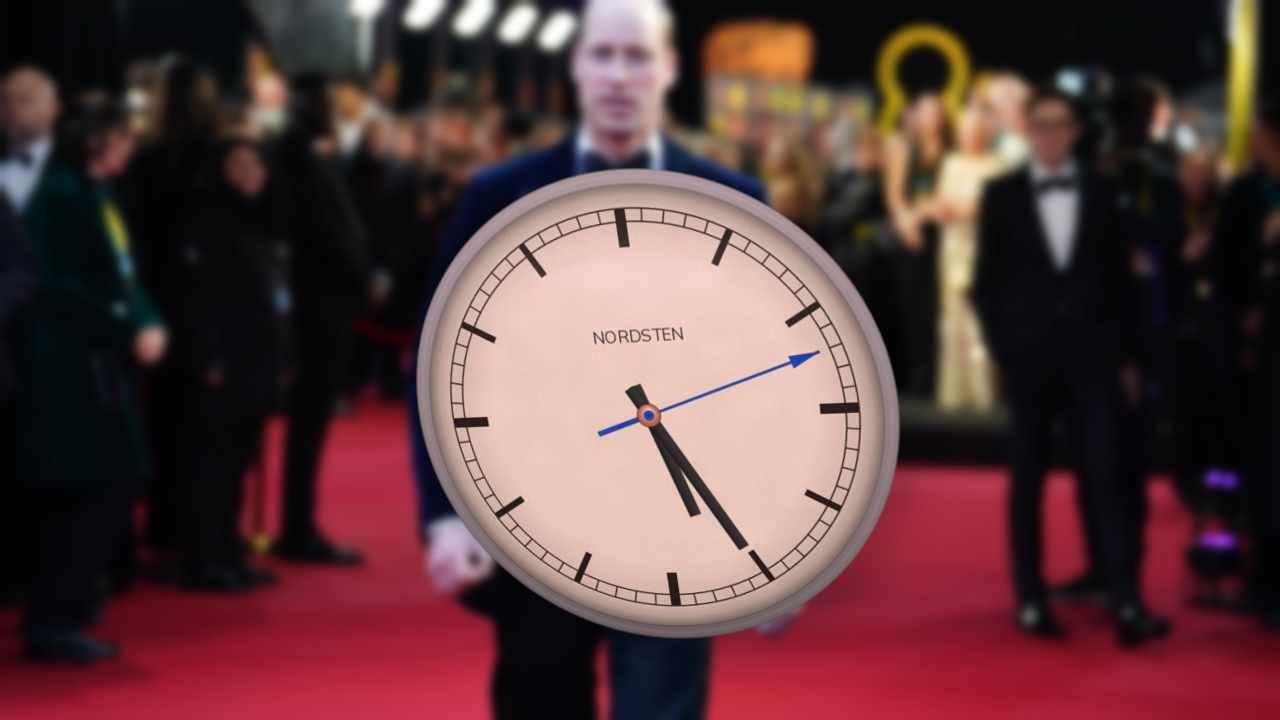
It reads 5 h 25 min 12 s
